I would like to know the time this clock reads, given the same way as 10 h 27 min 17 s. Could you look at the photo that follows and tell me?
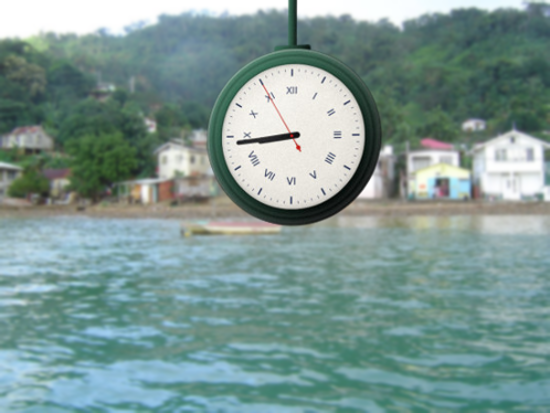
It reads 8 h 43 min 55 s
